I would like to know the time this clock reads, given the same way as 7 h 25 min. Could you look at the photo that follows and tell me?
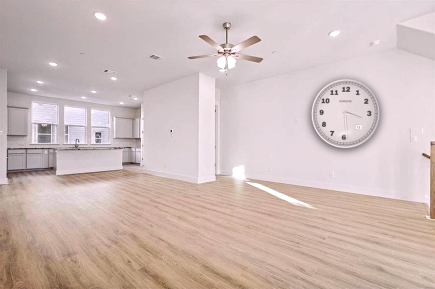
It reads 3 h 29 min
